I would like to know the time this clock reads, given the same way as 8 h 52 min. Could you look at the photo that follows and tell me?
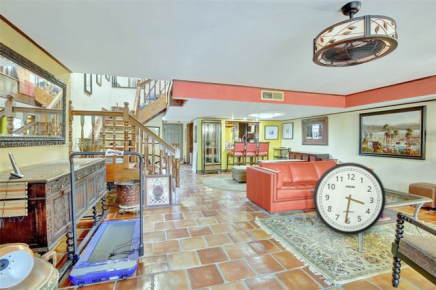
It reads 3 h 31 min
